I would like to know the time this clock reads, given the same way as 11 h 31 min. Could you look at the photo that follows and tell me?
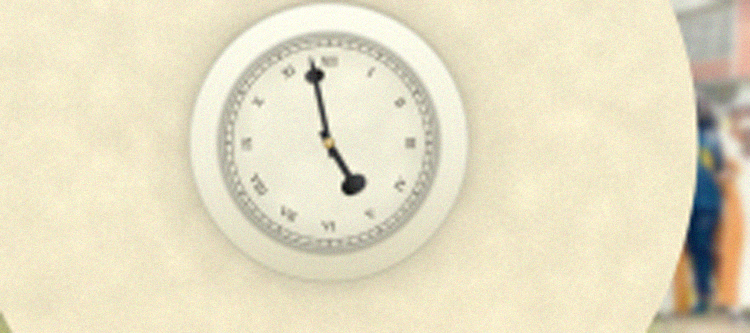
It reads 4 h 58 min
